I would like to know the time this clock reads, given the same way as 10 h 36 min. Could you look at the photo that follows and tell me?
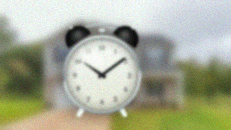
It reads 10 h 09 min
